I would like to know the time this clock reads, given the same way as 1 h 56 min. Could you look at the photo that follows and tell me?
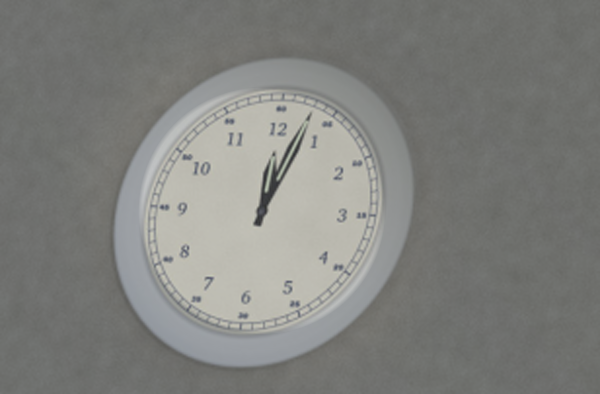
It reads 12 h 03 min
